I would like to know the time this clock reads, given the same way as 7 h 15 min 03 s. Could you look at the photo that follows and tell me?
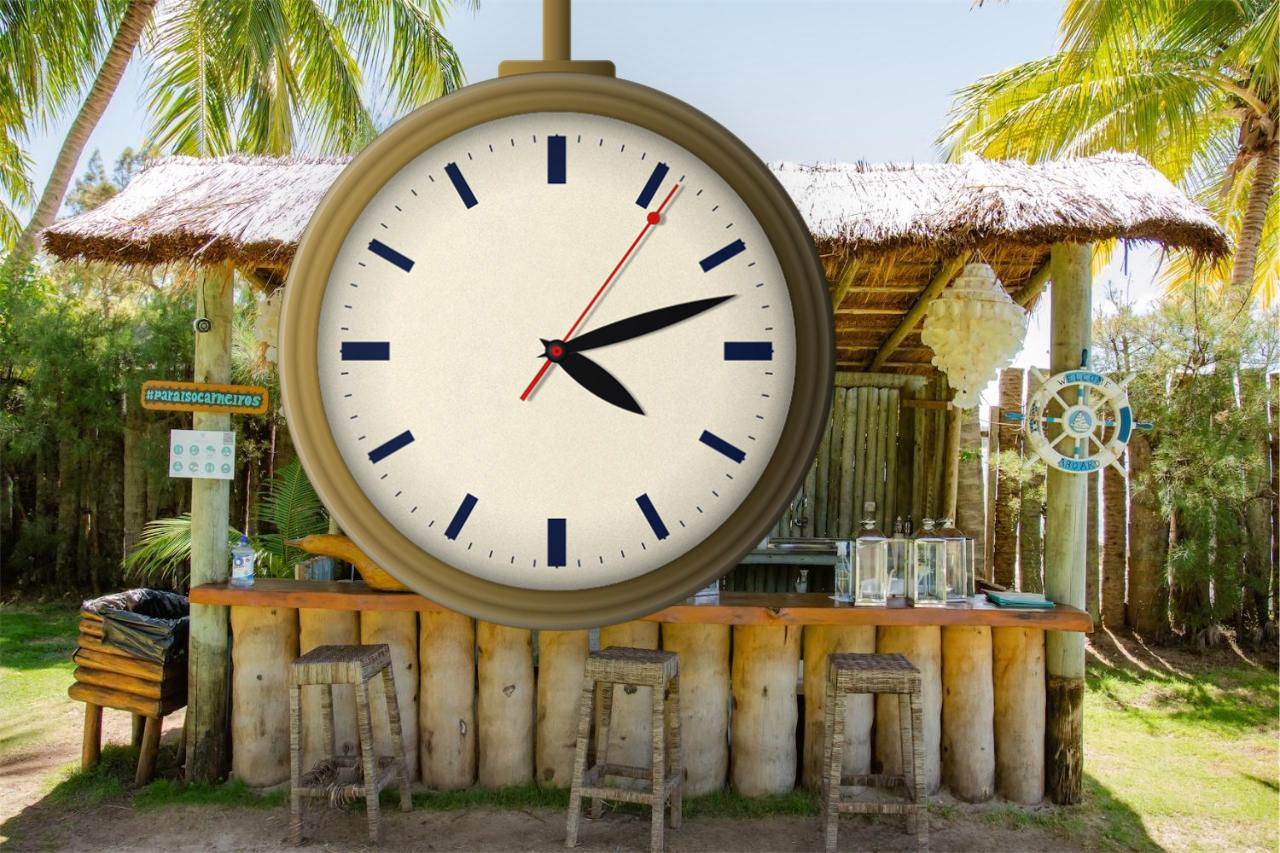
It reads 4 h 12 min 06 s
